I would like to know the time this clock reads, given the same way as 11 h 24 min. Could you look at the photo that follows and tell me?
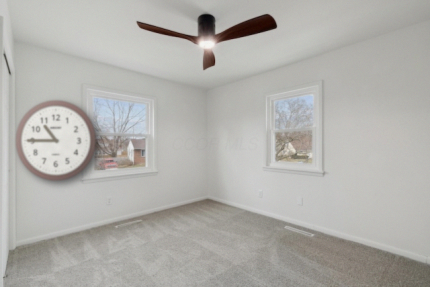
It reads 10 h 45 min
